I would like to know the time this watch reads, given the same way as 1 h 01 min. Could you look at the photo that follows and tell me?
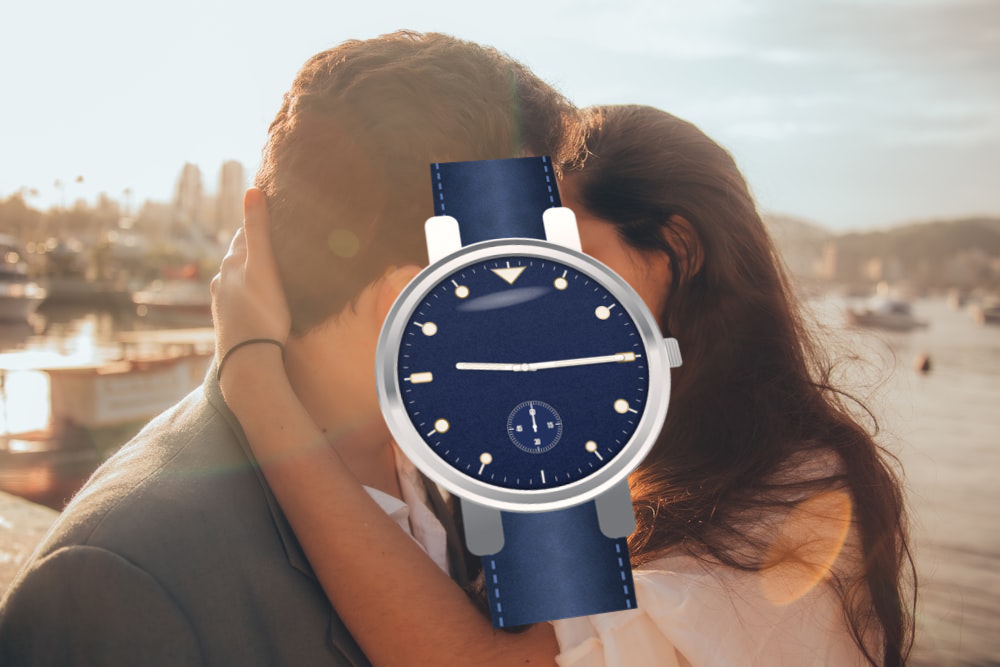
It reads 9 h 15 min
